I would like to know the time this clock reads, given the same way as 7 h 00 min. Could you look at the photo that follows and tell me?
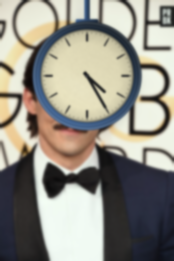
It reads 4 h 25 min
